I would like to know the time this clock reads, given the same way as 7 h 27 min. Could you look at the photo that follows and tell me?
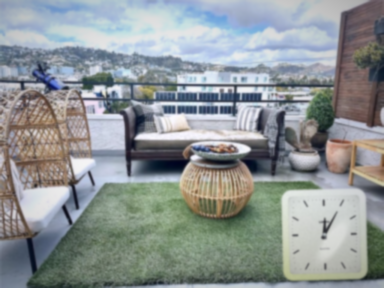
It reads 12 h 05 min
